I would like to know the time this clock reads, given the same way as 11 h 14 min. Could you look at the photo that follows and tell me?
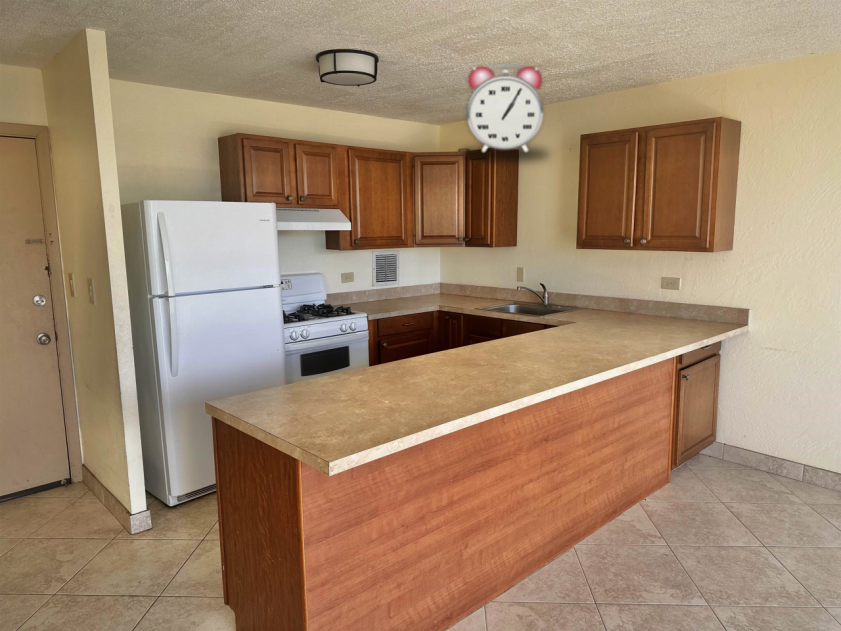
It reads 1 h 05 min
